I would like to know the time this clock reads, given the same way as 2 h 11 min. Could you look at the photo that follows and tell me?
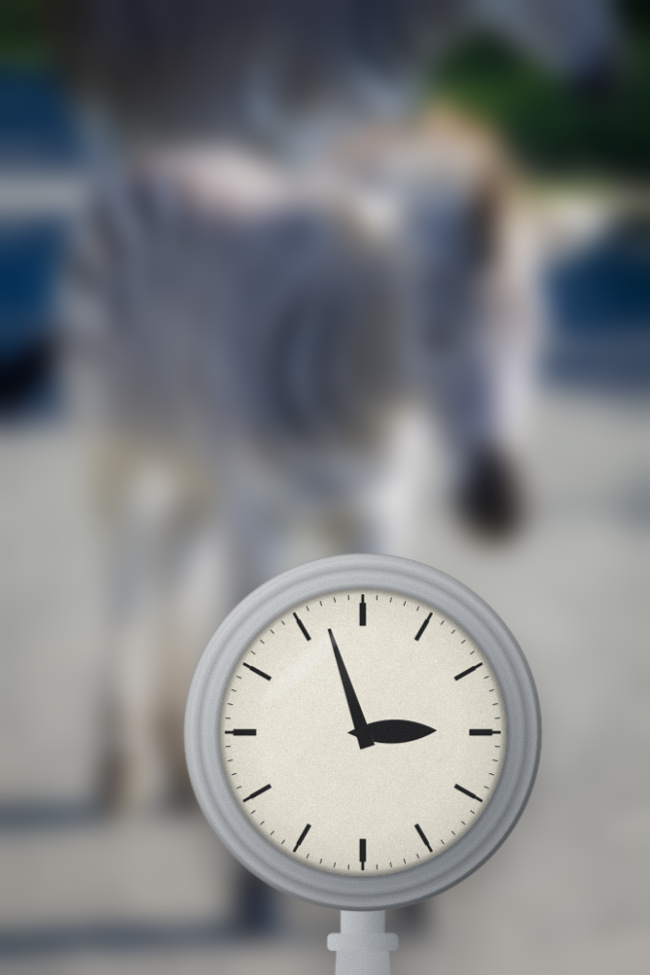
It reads 2 h 57 min
